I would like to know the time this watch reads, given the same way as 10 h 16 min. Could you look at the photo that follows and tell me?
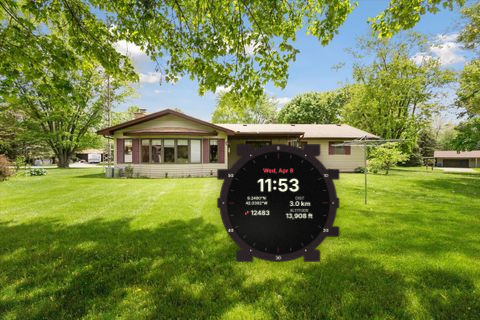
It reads 11 h 53 min
